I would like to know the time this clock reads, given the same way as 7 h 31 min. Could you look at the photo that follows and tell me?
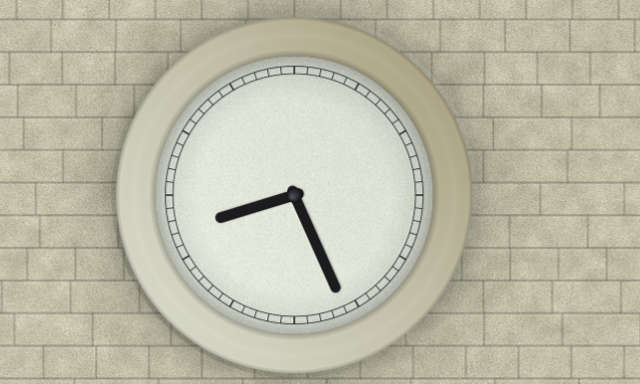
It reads 8 h 26 min
